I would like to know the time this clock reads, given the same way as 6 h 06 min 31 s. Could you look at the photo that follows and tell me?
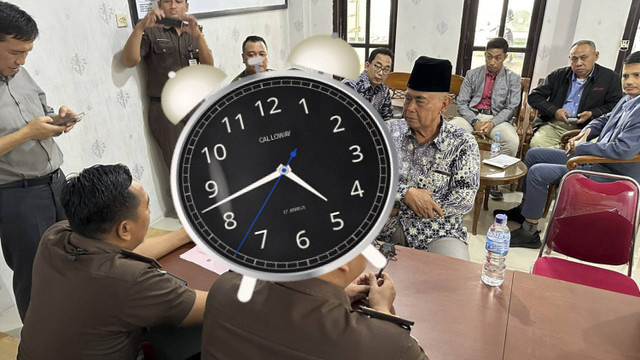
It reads 4 h 42 min 37 s
